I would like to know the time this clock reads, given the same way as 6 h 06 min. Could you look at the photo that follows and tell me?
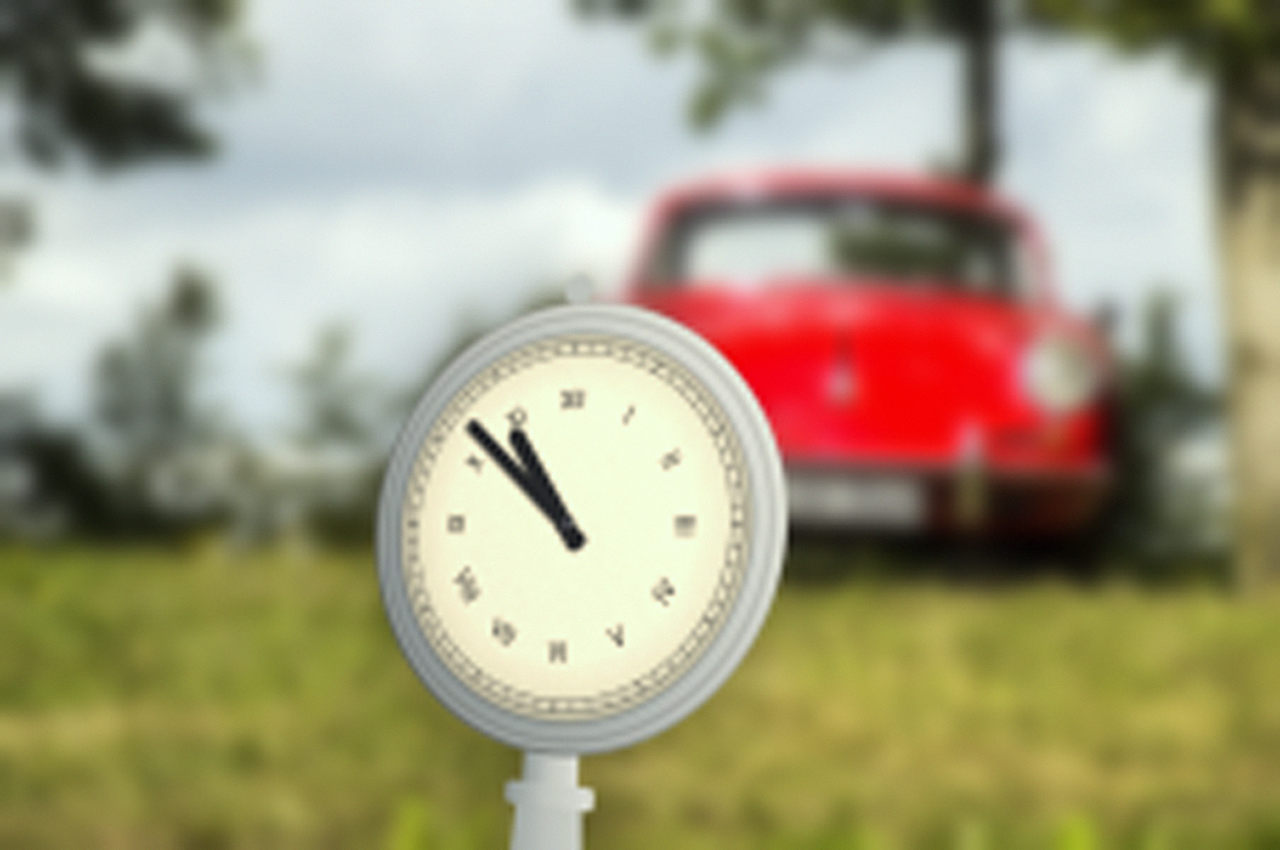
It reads 10 h 52 min
